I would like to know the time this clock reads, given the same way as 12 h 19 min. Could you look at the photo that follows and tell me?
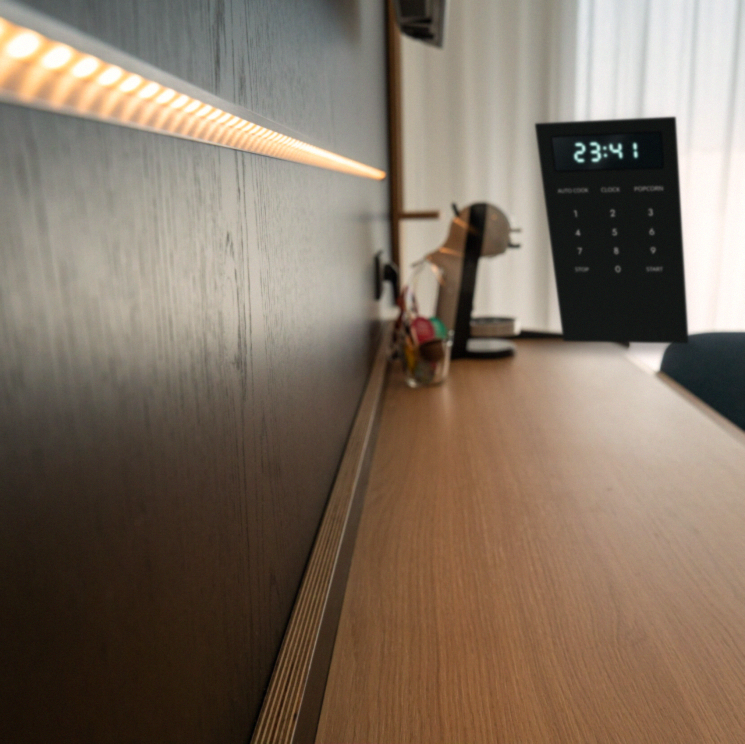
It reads 23 h 41 min
